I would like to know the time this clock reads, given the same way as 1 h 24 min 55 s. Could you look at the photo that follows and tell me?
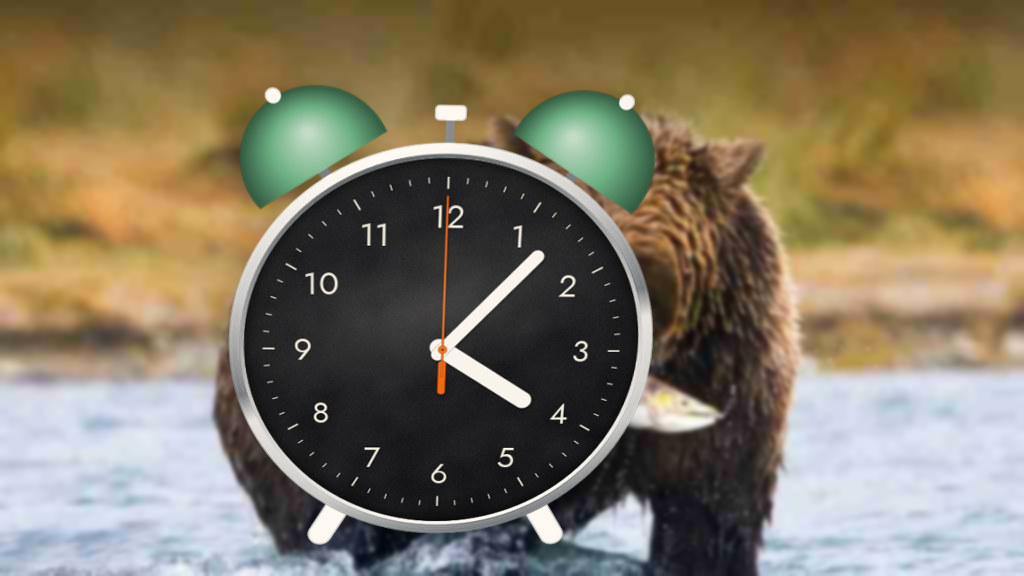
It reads 4 h 07 min 00 s
